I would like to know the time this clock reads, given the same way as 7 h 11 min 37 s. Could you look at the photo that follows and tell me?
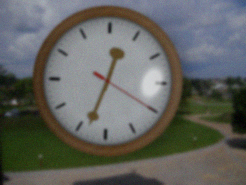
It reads 12 h 33 min 20 s
